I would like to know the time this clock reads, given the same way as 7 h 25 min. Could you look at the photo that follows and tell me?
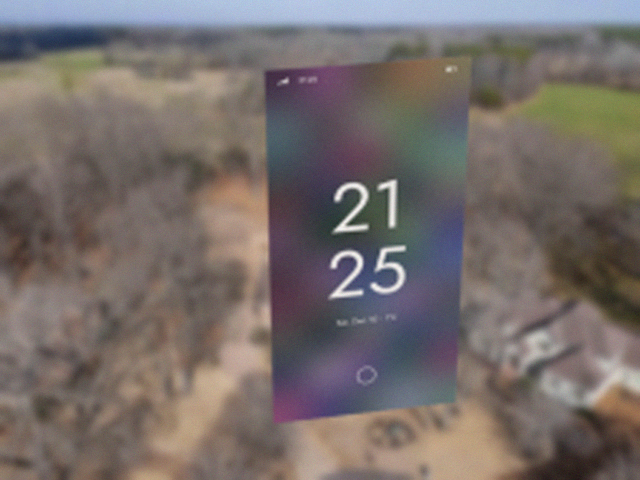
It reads 21 h 25 min
